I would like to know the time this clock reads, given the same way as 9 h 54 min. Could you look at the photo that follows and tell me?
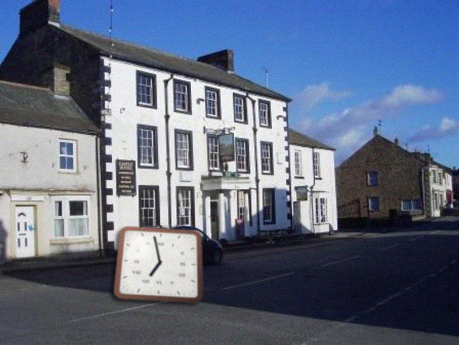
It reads 6 h 58 min
